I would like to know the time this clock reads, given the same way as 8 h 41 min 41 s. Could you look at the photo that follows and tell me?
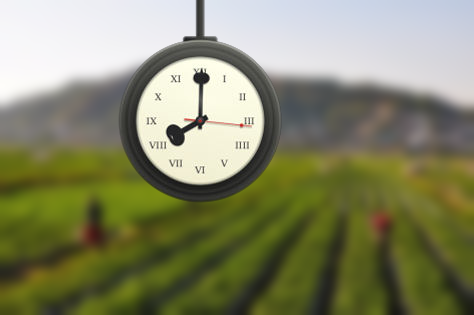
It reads 8 h 00 min 16 s
